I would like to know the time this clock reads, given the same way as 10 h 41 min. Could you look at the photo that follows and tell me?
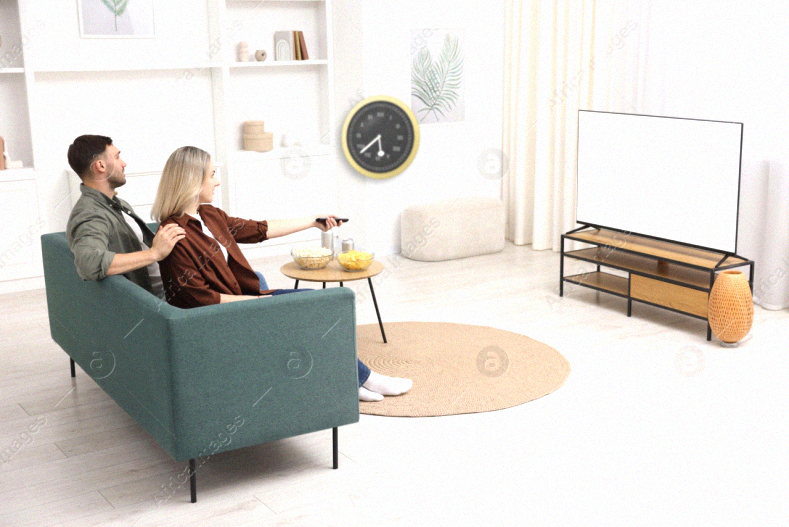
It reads 5 h 38 min
